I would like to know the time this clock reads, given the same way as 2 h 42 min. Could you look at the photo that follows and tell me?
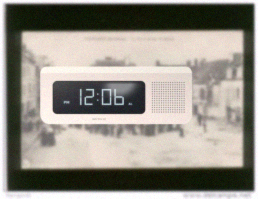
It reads 12 h 06 min
